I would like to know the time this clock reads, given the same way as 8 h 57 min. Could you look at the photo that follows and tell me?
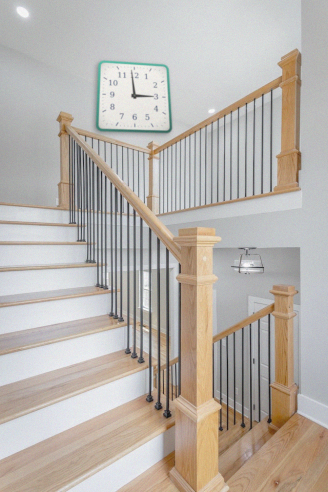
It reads 2 h 59 min
